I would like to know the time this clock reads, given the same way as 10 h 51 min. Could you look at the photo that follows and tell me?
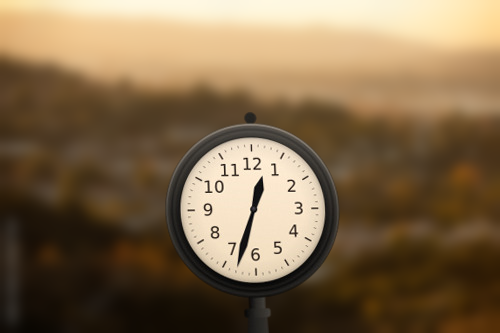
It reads 12 h 33 min
